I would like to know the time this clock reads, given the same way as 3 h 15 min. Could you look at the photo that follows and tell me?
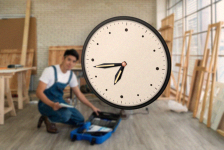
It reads 6 h 43 min
